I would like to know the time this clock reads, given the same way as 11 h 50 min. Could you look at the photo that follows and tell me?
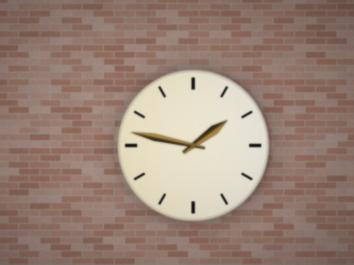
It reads 1 h 47 min
